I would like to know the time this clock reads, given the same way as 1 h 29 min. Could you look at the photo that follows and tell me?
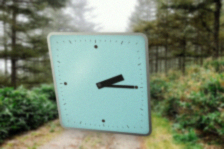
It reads 2 h 15 min
